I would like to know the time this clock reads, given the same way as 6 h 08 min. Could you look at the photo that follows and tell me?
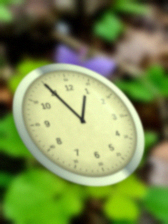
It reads 12 h 55 min
